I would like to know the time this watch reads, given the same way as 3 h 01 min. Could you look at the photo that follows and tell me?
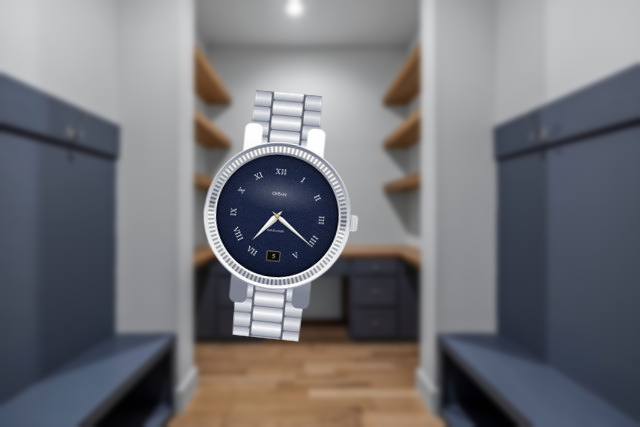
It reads 7 h 21 min
